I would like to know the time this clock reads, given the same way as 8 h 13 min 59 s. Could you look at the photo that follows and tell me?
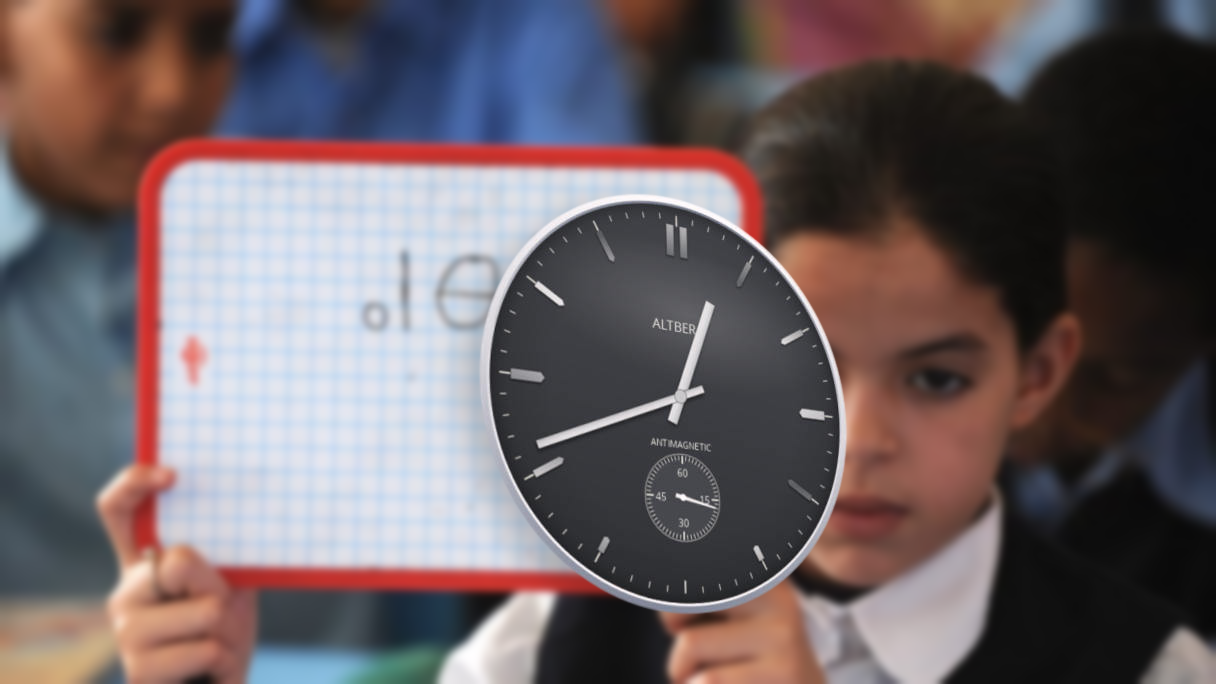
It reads 12 h 41 min 17 s
